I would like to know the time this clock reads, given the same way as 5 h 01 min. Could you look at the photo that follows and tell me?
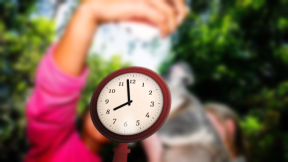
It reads 7 h 58 min
